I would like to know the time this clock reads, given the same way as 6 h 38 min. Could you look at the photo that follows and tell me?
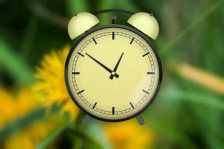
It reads 12 h 51 min
